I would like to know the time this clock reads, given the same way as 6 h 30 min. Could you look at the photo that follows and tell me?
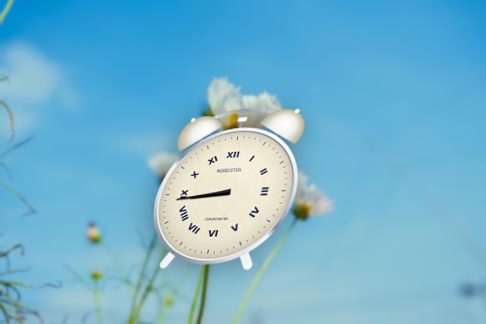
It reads 8 h 44 min
